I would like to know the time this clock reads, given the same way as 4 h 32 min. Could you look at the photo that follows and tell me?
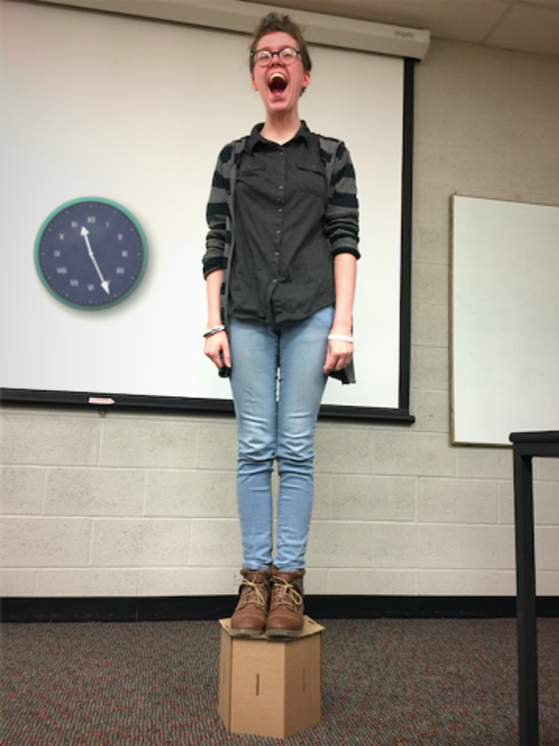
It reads 11 h 26 min
